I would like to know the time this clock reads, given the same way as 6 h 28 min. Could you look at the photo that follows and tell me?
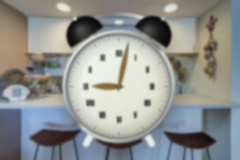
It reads 9 h 02 min
